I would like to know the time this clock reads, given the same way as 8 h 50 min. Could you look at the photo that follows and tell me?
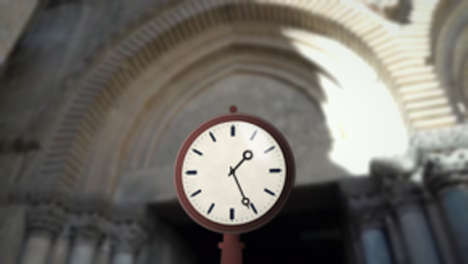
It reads 1 h 26 min
